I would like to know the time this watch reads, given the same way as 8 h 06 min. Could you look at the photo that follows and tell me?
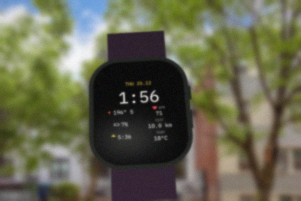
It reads 1 h 56 min
